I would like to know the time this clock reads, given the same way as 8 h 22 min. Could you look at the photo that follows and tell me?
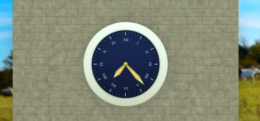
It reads 7 h 23 min
